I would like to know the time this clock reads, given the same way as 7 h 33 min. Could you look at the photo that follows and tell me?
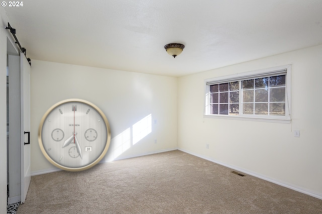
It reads 7 h 27 min
